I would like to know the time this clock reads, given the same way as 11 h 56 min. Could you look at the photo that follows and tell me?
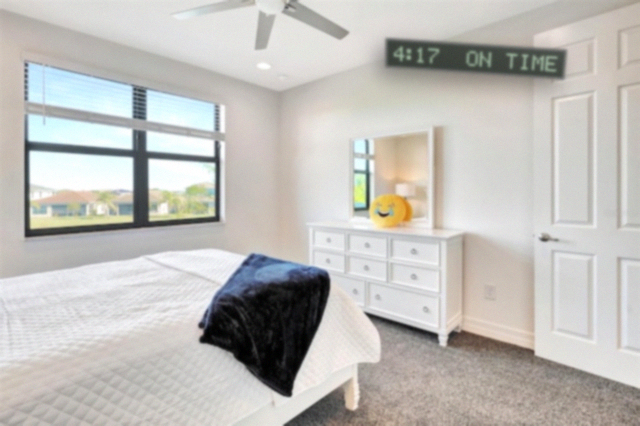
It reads 4 h 17 min
